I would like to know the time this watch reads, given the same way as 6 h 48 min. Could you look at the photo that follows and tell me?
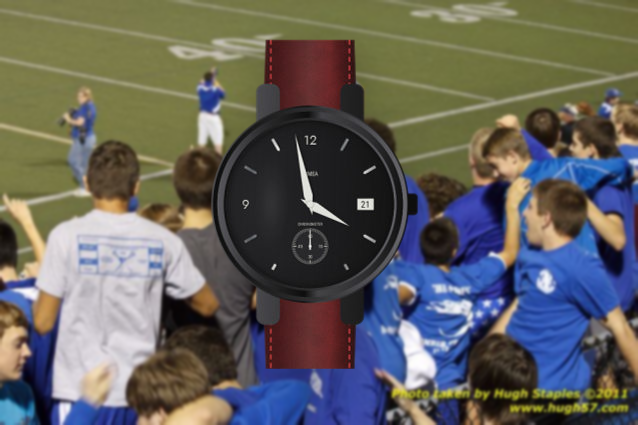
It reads 3 h 58 min
